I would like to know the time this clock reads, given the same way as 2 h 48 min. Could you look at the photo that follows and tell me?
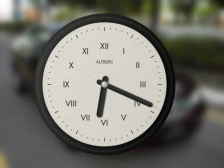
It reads 6 h 19 min
